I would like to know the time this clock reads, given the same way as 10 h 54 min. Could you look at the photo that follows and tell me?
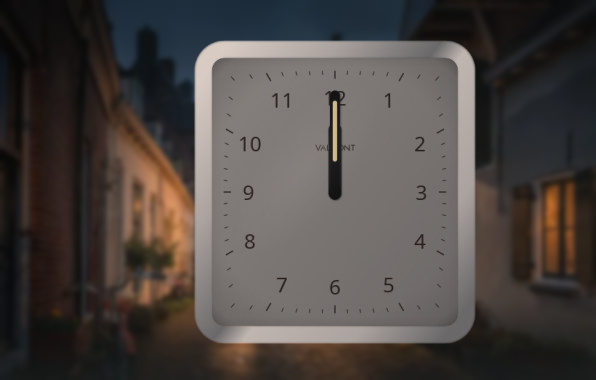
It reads 12 h 00 min
